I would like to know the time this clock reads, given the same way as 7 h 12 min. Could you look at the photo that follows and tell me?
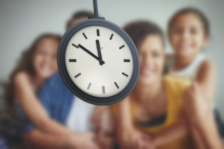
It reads 11 h 51 min
